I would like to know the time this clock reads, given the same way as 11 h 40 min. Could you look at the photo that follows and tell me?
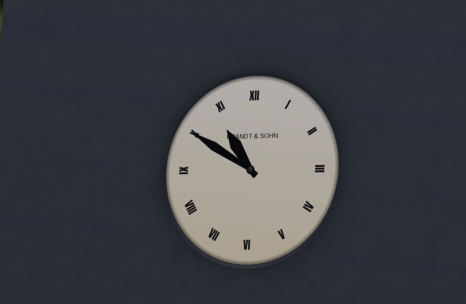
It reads 10 h 50 min
